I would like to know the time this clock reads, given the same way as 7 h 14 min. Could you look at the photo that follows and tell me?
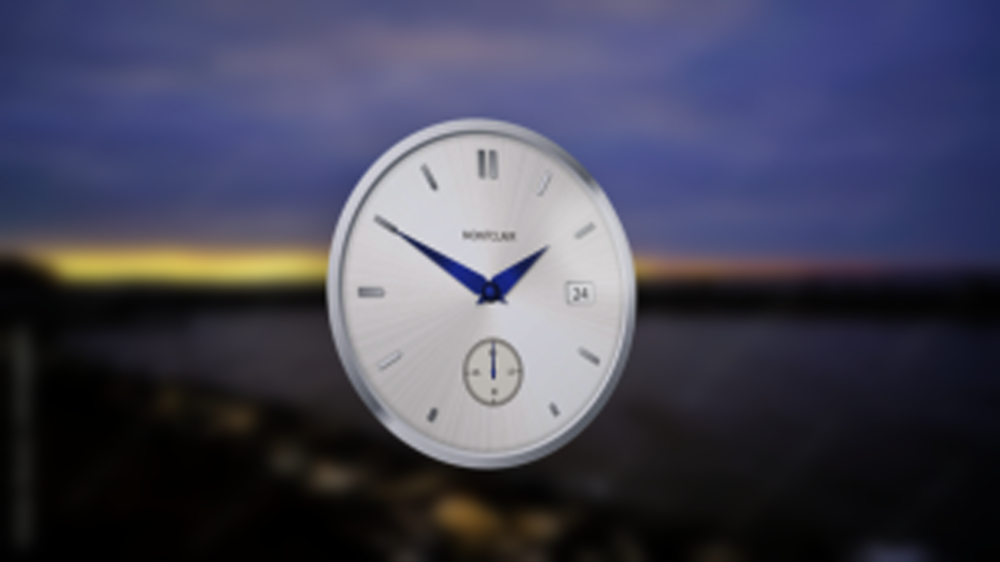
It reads 1 h 50 min
